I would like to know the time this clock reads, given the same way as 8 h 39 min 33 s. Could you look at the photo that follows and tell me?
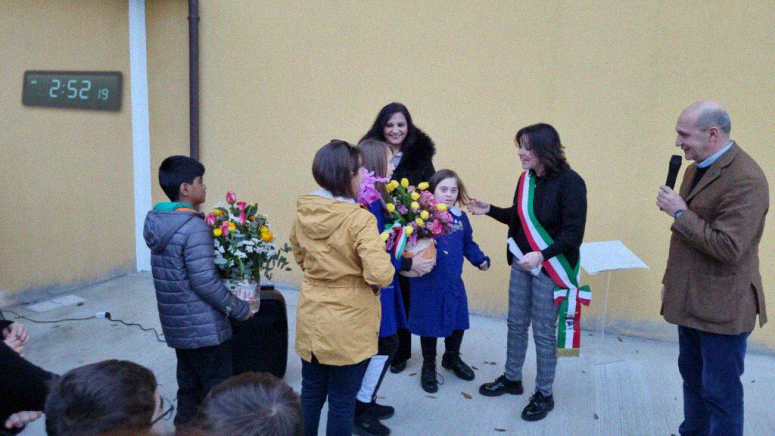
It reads 2 h 52 min 19 s
